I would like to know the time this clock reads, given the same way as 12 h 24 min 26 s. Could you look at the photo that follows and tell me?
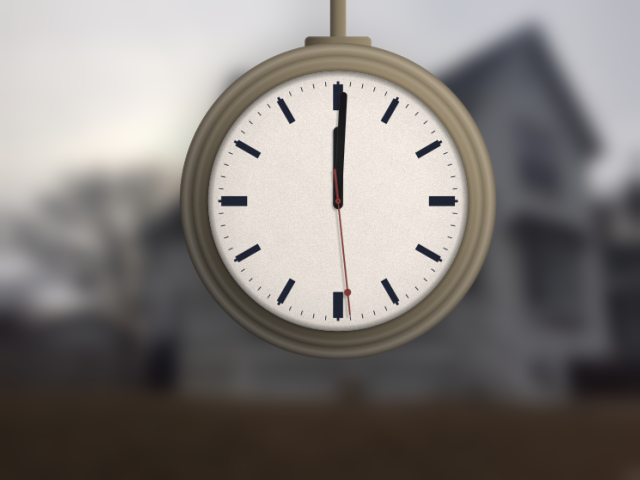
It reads 12 h 00 min 29 s
